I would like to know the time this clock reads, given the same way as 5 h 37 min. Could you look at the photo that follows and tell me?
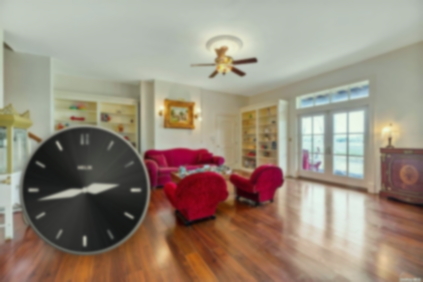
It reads 2 h 43 min
